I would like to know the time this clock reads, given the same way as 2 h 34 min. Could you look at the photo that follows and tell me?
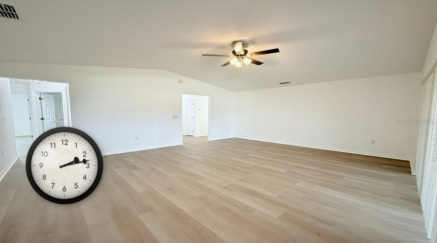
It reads 2 h 13 min
